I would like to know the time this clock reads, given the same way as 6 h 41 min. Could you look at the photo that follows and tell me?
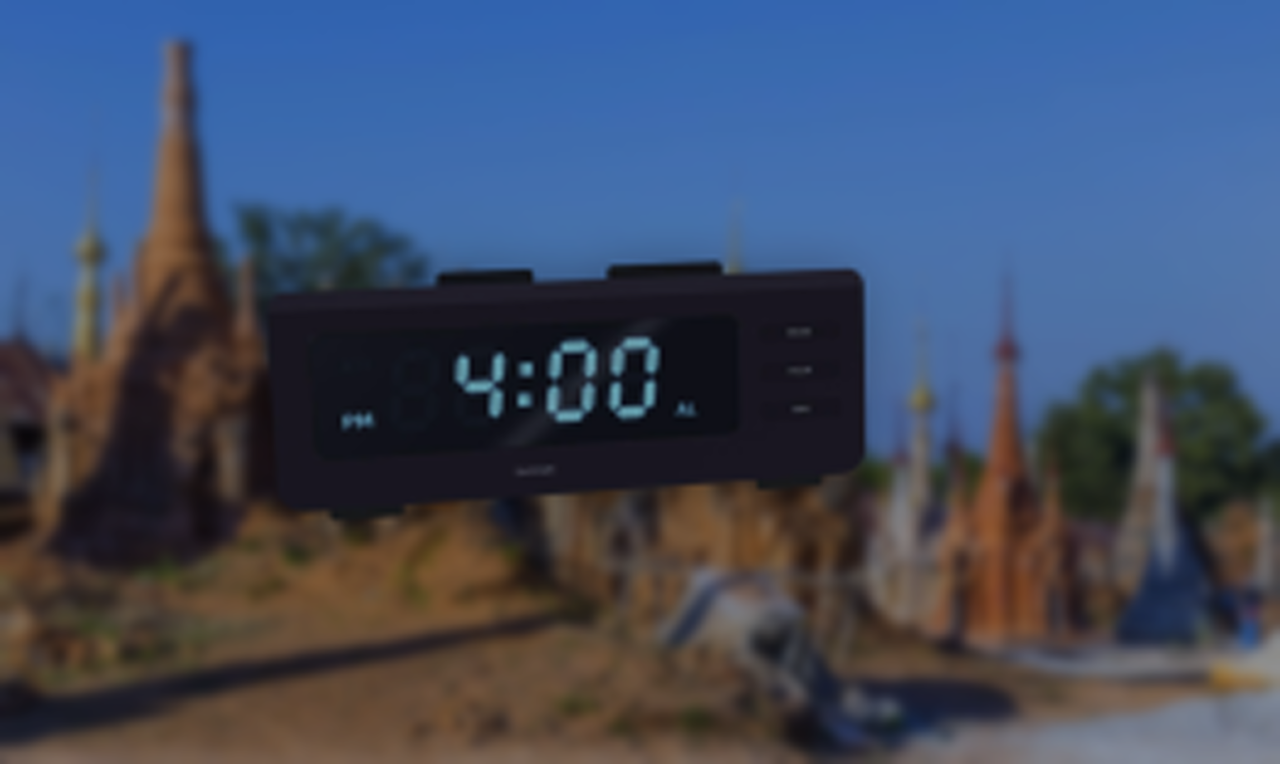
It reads 4 h 00 min
